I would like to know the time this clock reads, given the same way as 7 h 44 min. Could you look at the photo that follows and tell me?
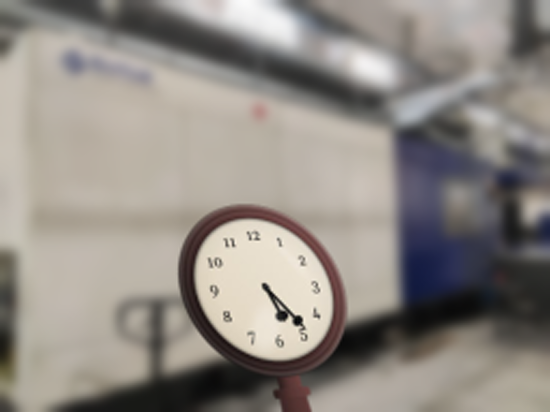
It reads 5 h 24 min
